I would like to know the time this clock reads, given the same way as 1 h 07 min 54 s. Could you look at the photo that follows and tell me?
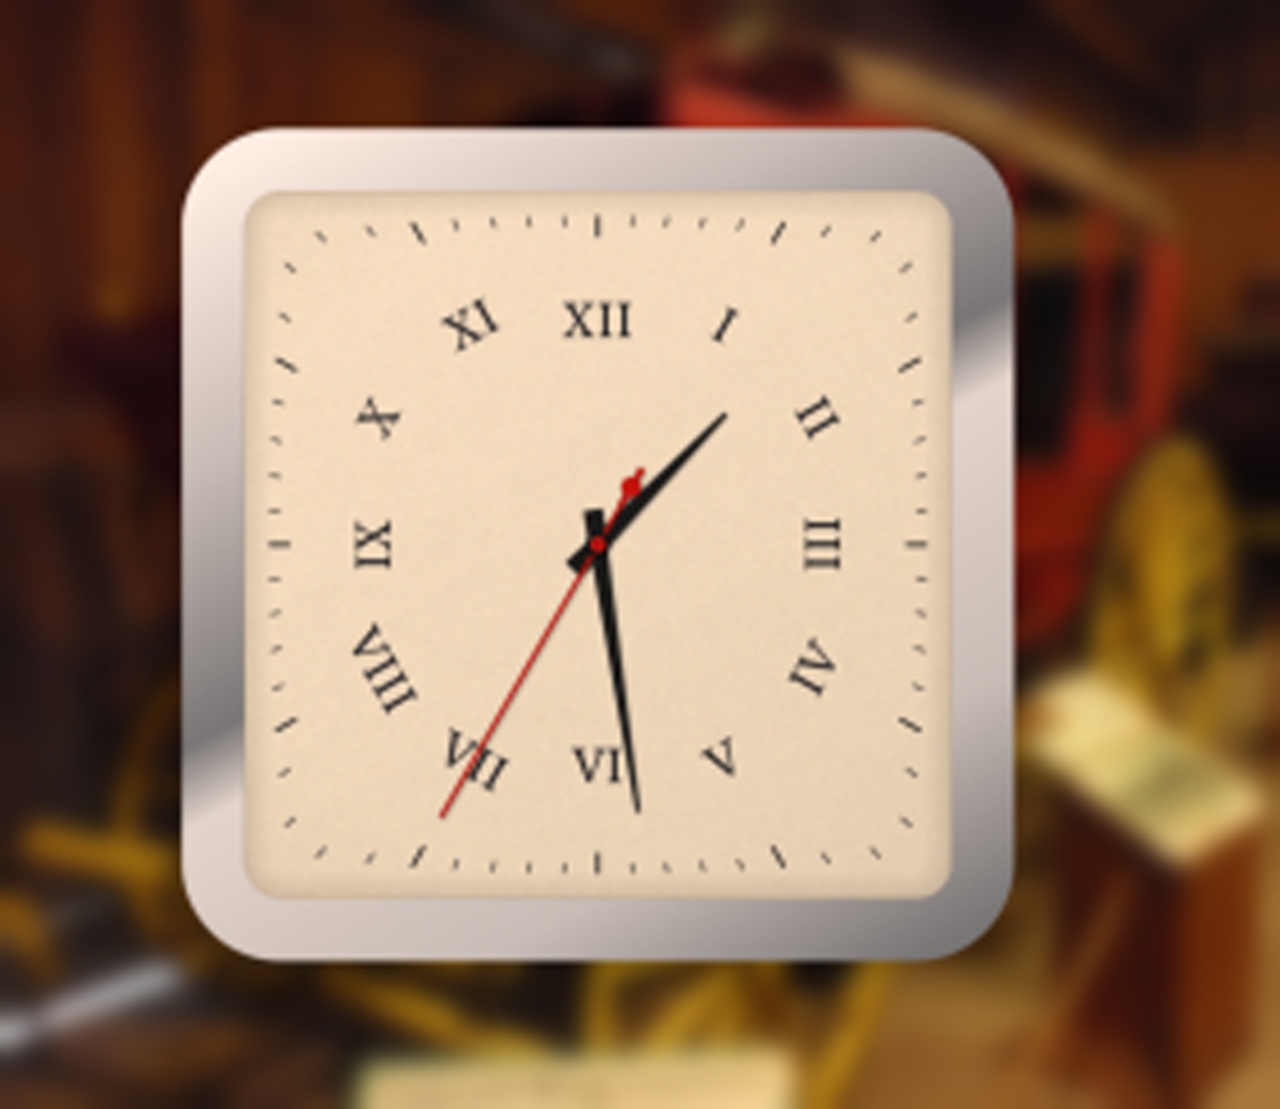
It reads 1 h 28 min 35 s
